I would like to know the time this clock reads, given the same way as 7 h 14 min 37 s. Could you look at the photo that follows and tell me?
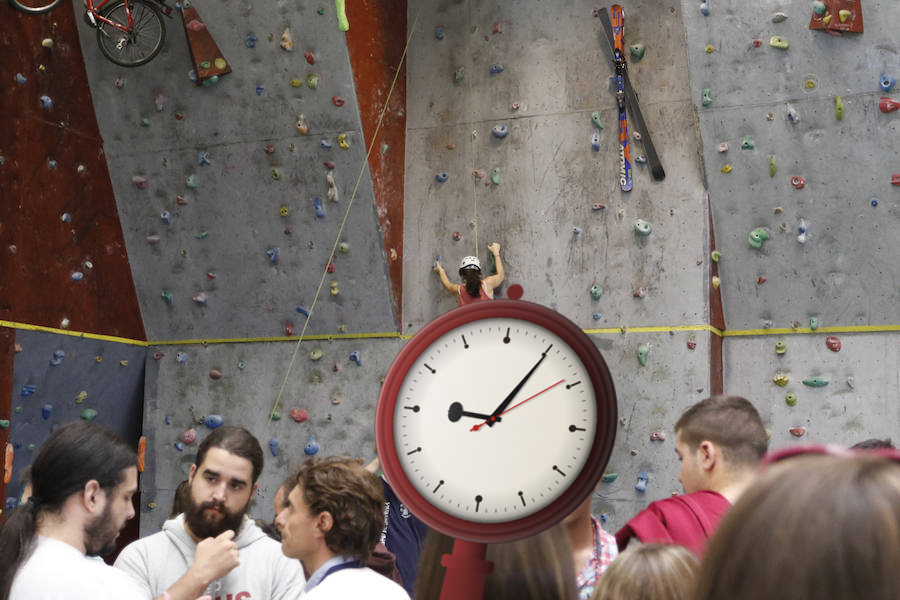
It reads 9 h 05 min 09 s
